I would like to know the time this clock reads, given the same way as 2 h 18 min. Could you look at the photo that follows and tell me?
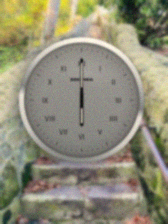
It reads 6 h 00 min
